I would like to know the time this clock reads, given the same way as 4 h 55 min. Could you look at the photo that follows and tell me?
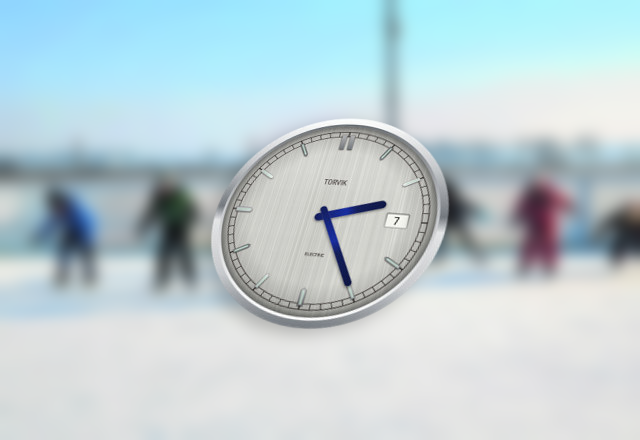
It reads 2 h 25 min
